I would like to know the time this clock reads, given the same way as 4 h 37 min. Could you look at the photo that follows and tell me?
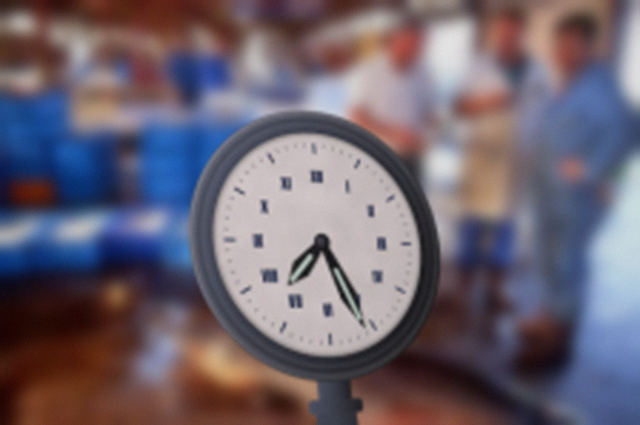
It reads 7 h 26 min
